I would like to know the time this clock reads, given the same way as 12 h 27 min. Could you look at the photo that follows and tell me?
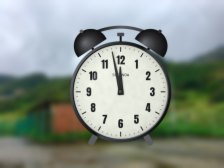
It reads 11 h 58 min
